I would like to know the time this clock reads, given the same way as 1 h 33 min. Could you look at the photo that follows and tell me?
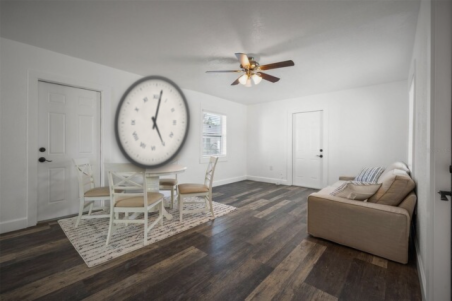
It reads 5 h 02 min
